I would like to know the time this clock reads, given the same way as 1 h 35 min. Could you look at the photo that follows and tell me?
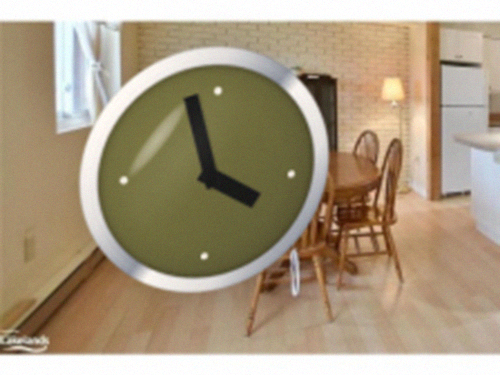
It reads 3 h 57 min
